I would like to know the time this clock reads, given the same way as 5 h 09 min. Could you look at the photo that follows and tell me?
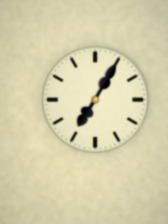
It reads 7 h 05 min
